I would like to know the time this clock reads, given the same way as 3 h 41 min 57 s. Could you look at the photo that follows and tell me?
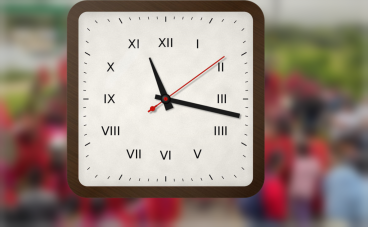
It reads 11 h 17 min 09 s
